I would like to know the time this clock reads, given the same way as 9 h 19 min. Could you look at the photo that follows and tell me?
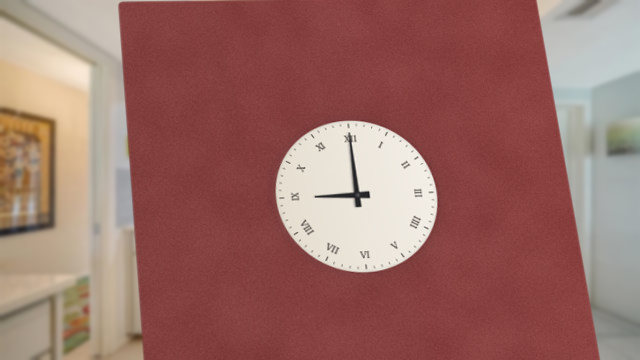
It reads 9 h 00 min
